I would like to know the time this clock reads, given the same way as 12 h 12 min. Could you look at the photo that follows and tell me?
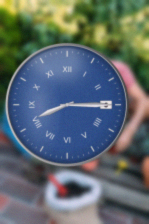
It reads 8 h 15 min
